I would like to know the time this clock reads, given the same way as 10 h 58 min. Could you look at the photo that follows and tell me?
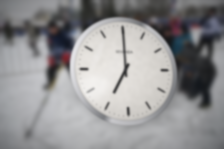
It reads 7 h 00 min
